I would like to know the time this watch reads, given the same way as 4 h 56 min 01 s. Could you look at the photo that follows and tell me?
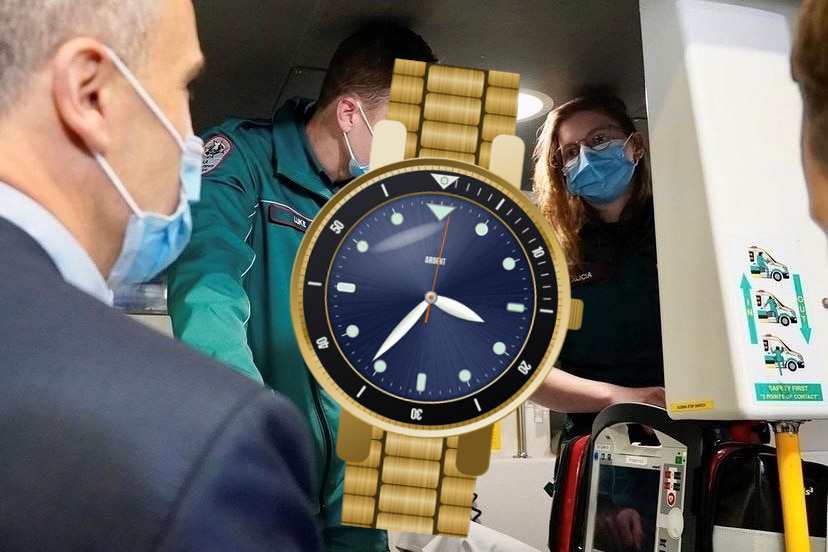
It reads 3 h 36 min 01 s
